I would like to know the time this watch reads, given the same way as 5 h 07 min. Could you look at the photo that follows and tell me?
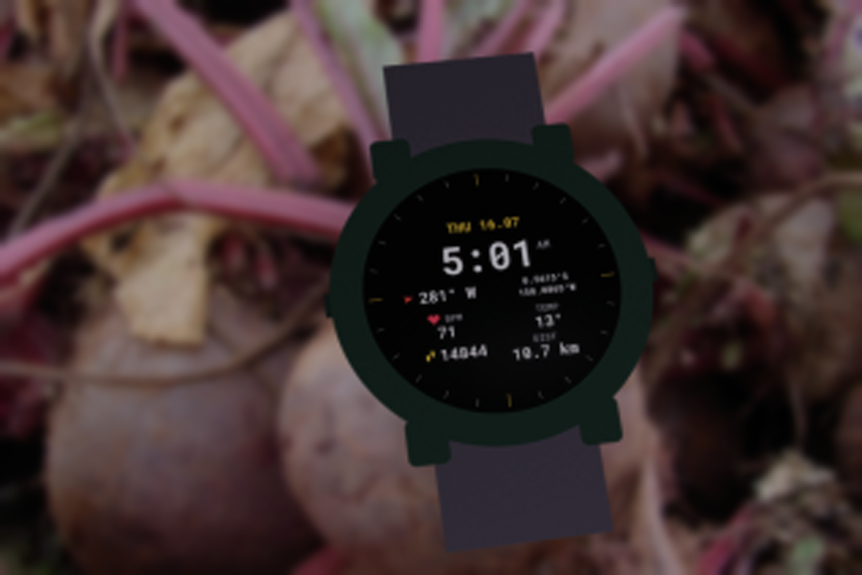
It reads 5 h 01 min
